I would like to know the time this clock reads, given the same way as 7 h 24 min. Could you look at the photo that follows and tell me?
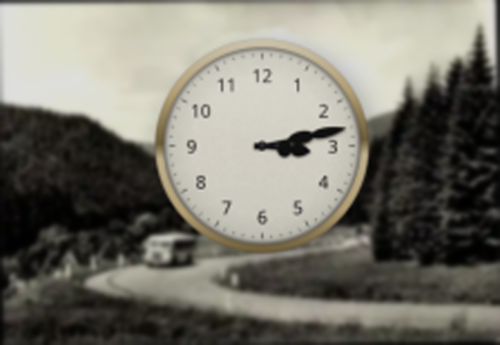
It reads 3 h 13 min
